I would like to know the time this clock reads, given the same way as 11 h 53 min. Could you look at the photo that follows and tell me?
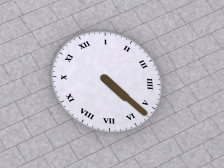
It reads 5 h 27 min
